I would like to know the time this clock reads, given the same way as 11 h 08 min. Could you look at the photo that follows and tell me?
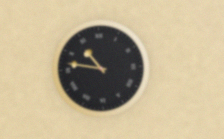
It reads 10 h 47 min
